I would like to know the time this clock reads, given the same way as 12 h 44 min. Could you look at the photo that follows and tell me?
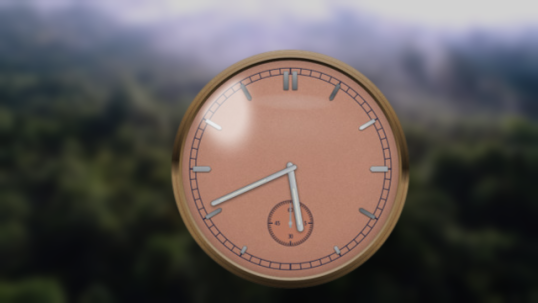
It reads 5 h 41 min
